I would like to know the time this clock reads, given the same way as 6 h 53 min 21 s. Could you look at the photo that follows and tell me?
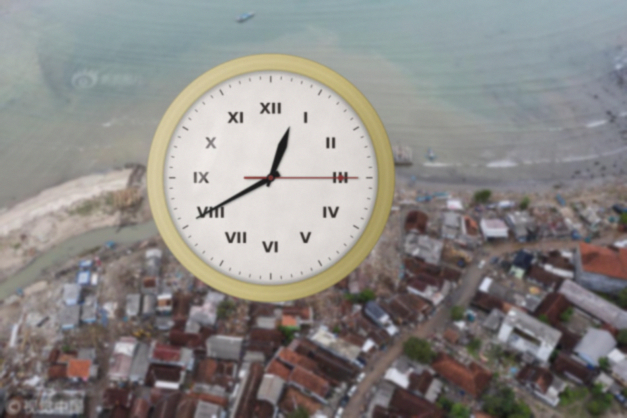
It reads 12 h 40 min 15 s
